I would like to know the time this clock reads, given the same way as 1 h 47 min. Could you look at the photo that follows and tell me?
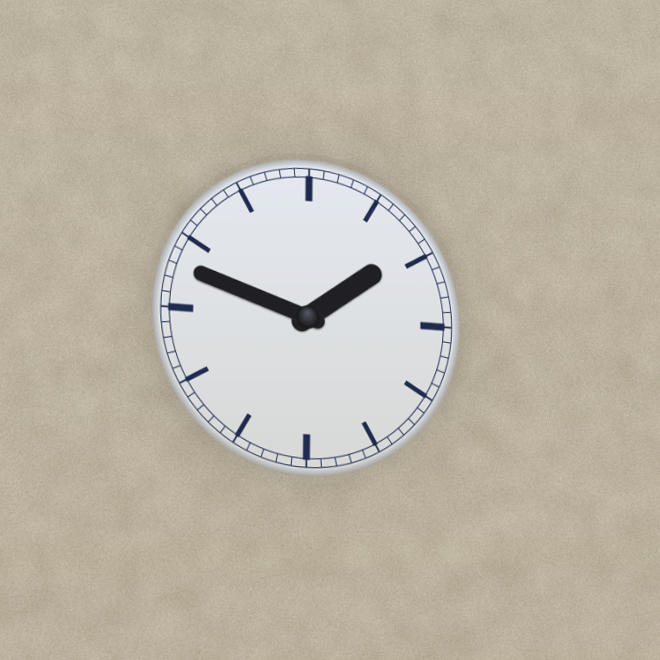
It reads 1 h 48 min
